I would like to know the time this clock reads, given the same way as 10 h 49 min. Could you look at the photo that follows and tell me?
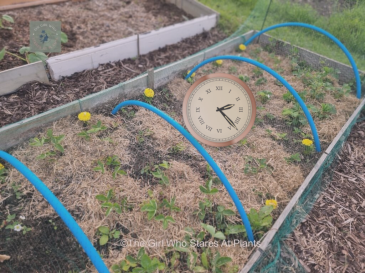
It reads 2 h 23 min
